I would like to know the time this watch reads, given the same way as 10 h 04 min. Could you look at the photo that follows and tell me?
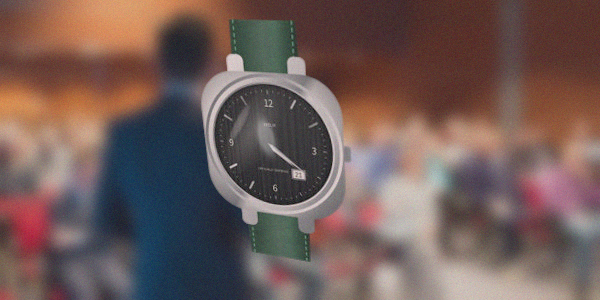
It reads 4 h 21 min
